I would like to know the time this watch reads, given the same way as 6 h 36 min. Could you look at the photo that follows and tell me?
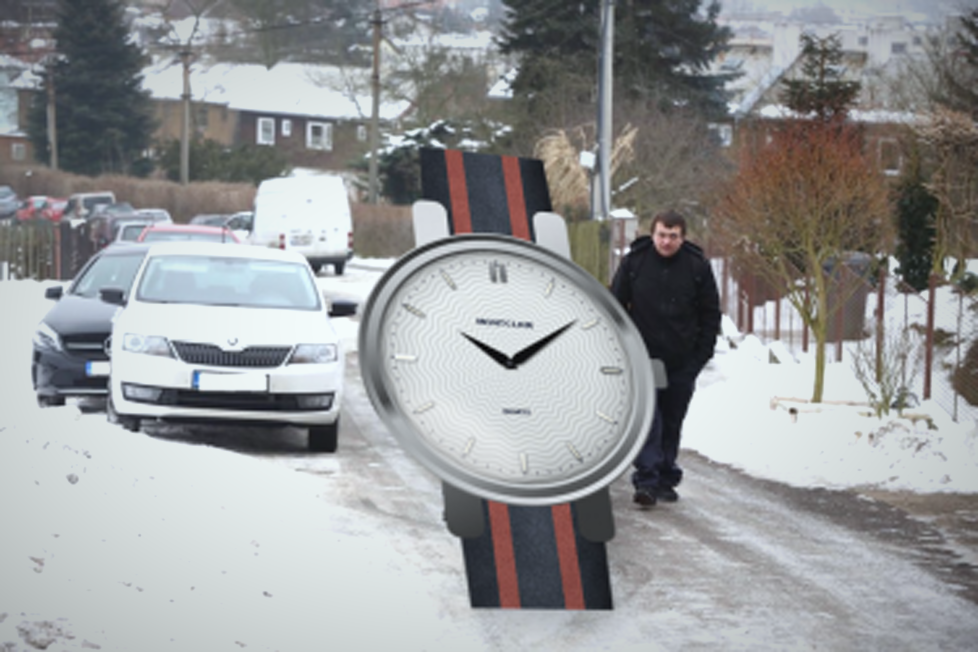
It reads 10 h 09 min
